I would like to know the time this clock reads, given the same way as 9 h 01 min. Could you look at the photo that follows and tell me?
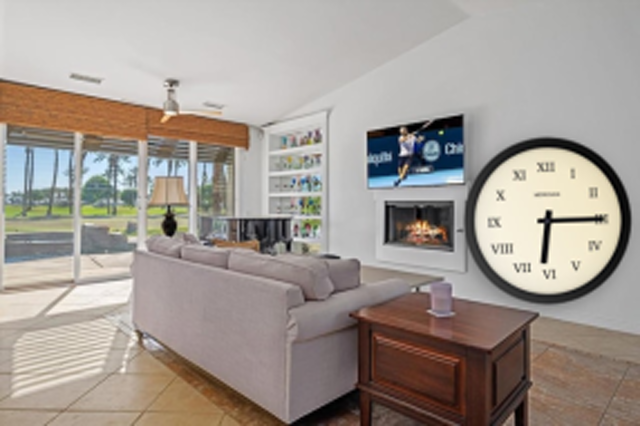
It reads 6 h 15 min
